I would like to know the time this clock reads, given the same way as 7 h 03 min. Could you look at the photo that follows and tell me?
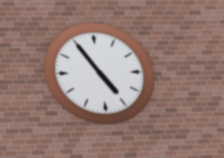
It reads 4 h 55 min
